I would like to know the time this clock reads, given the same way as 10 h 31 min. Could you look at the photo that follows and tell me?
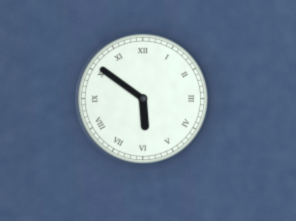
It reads 5 h 51 min
